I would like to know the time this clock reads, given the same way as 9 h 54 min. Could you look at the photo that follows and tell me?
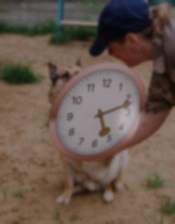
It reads 5 h 12 min
